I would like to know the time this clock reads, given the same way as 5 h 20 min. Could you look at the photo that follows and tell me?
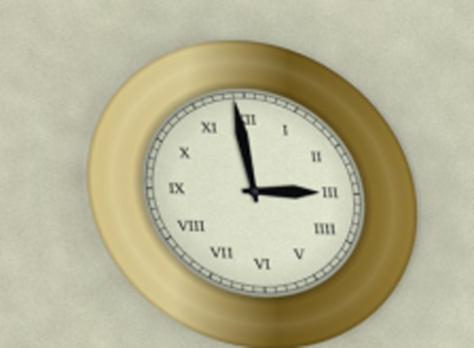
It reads 2 h 59 min
